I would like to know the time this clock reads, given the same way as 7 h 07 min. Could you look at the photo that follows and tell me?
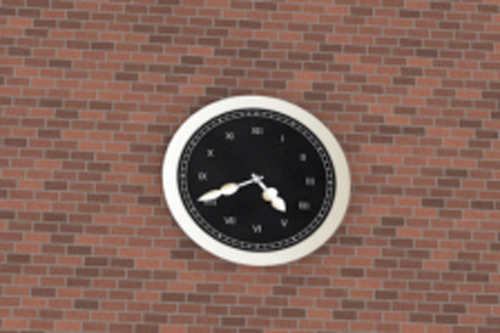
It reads 4 h 41 min
